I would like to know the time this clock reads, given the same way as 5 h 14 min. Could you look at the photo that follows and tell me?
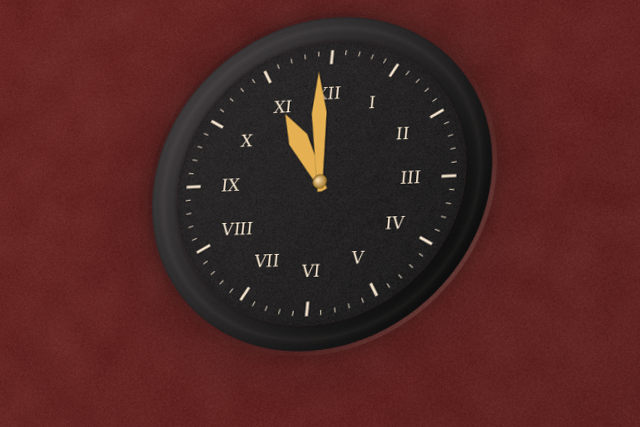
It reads 10 h 59 min
